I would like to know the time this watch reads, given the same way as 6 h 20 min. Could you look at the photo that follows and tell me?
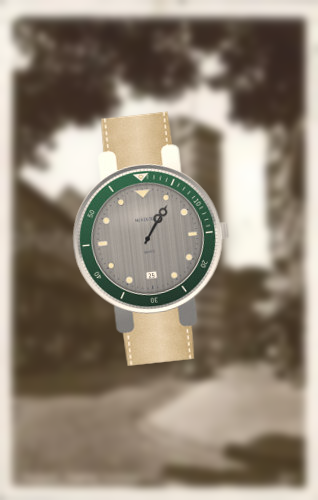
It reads 1 h 06 min
